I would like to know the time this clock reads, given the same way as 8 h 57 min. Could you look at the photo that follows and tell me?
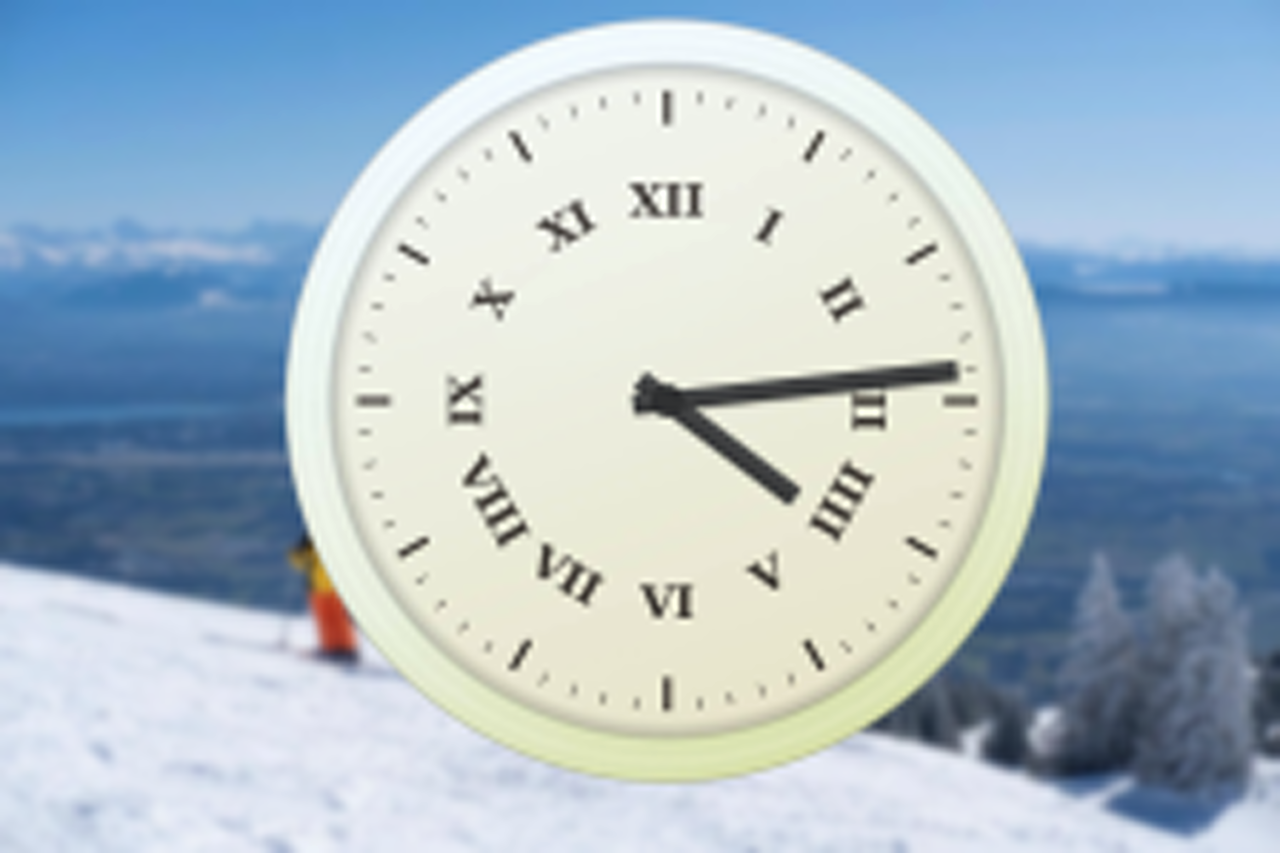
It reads 4 h 14 min
